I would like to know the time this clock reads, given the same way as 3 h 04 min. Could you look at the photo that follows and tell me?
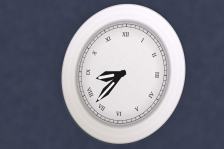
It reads 8 h 37 min
